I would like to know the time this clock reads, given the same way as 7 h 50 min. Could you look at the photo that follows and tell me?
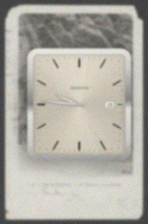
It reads 9 h 46 min
